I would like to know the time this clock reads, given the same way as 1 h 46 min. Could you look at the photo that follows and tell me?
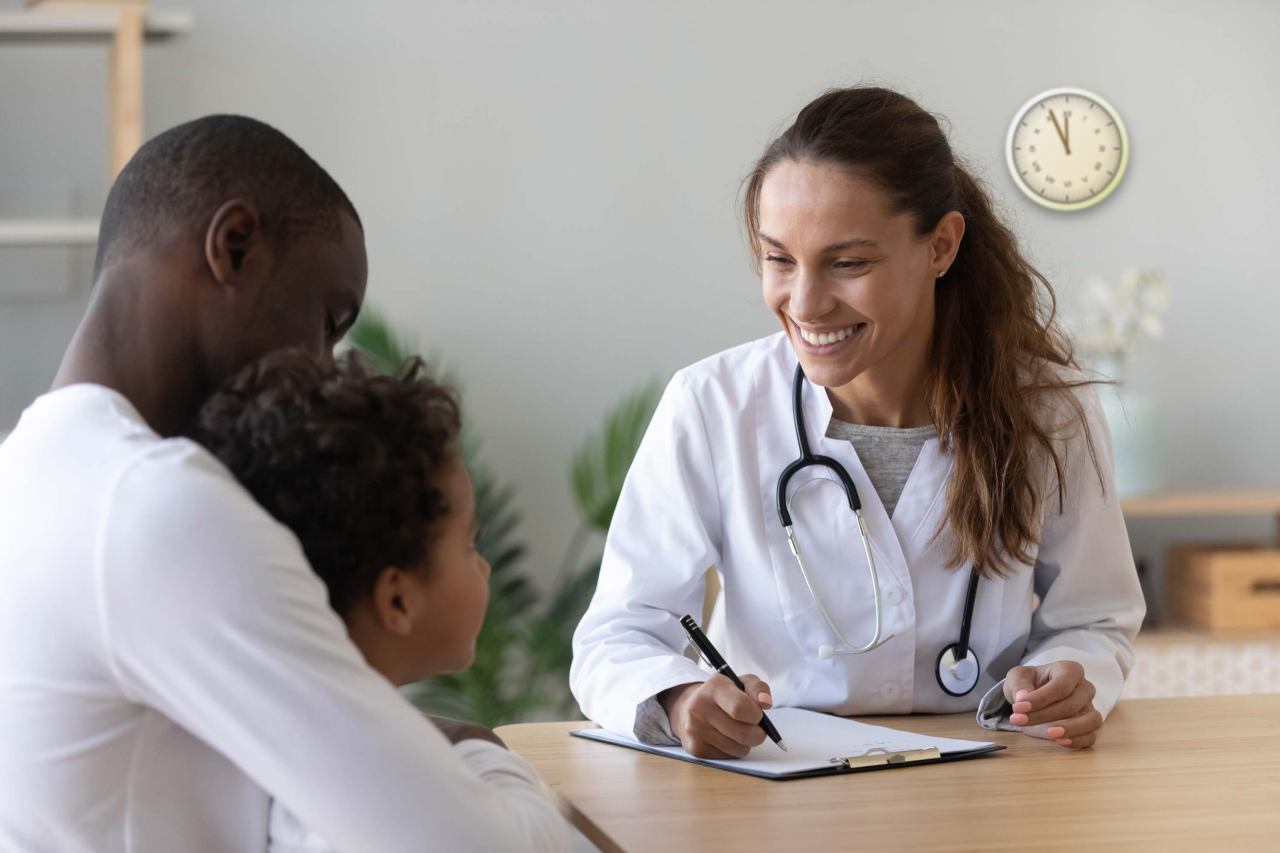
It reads 11 h 56 min
